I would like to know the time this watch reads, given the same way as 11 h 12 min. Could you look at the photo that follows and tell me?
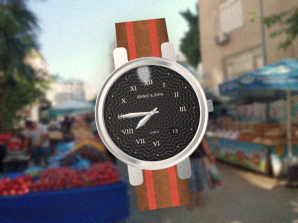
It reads 7 h 45 min
